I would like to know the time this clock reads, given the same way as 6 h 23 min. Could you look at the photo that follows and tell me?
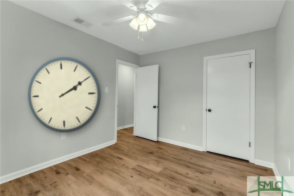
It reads 2 h 10 min
